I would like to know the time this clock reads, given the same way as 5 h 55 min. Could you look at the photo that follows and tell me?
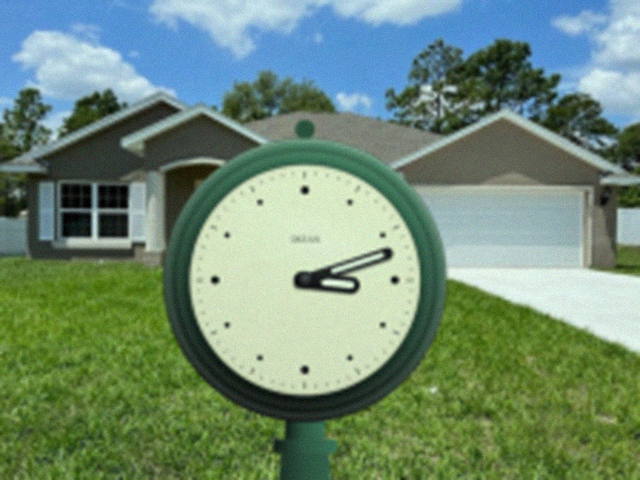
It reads 3 h 12 min
